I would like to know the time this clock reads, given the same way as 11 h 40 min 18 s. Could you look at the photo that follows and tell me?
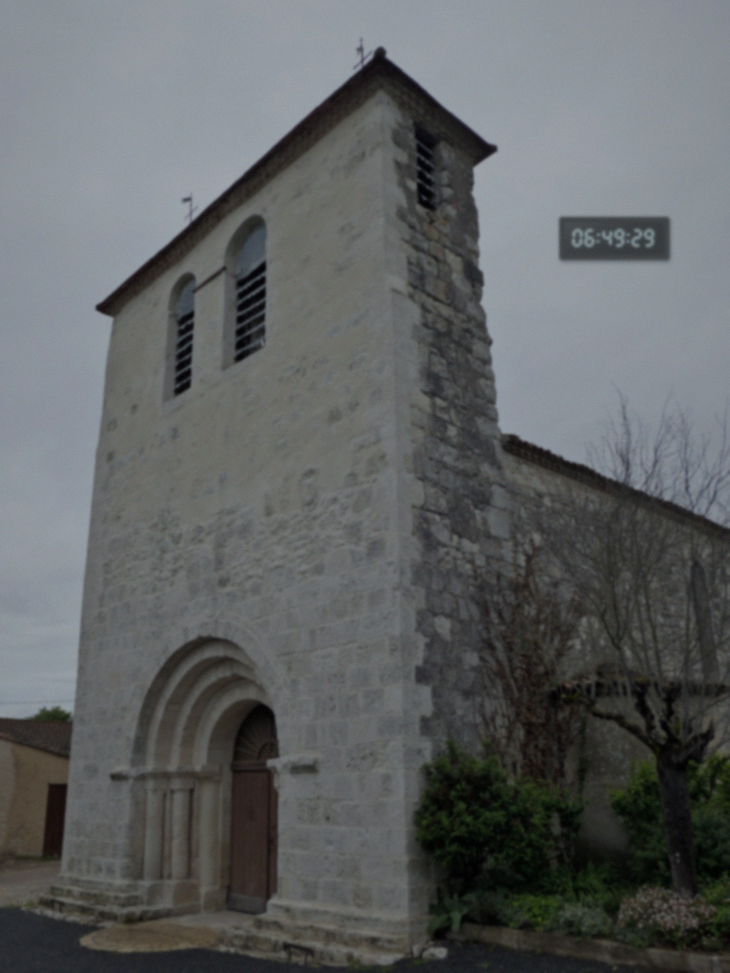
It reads 6 h 49 min 29 s
